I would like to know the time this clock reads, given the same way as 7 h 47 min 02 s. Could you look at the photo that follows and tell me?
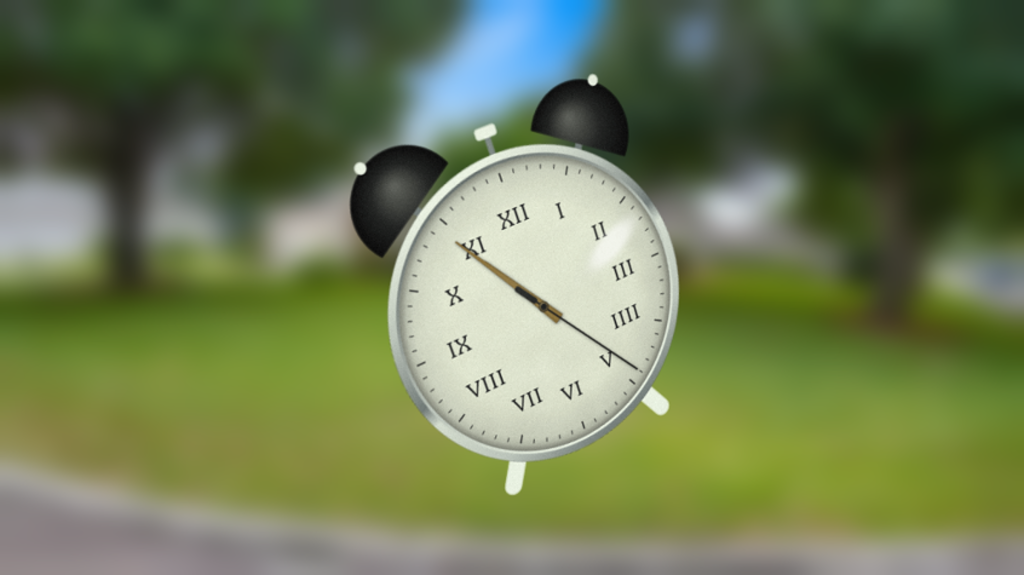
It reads 10 h 54 min 24 s
